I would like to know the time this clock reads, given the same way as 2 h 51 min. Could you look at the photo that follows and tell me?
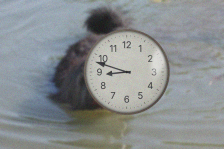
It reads 8 h 48 min
